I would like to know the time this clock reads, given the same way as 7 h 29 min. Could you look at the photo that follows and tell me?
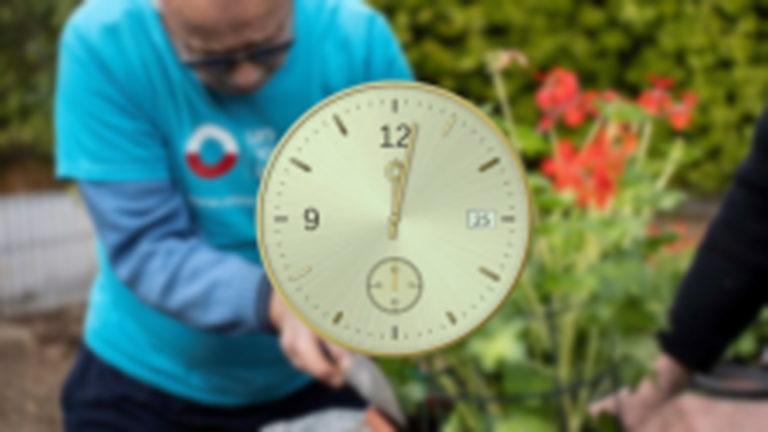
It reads 12 h 02 min
